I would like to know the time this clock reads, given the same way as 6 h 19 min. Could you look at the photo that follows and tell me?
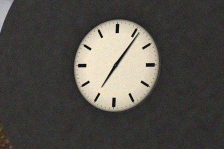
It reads 7 h 06 min
